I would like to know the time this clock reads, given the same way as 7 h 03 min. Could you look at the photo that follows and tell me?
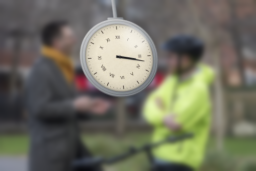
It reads 3 h 17 min
